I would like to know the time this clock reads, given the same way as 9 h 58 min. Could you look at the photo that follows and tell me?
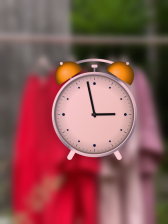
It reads 2 h 58 min
